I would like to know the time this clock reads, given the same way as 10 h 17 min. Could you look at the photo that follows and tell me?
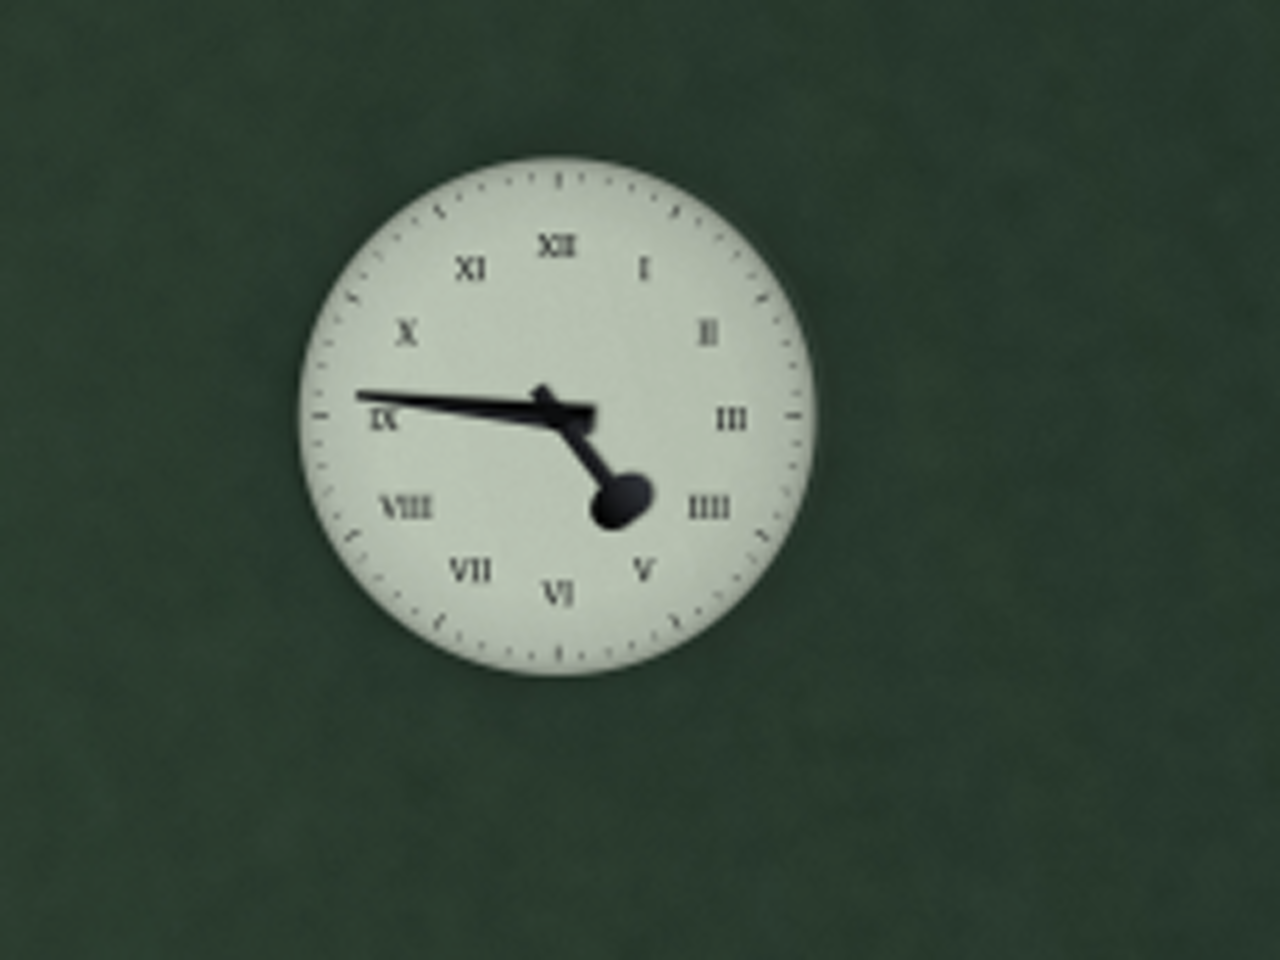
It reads 4 h 46 min
